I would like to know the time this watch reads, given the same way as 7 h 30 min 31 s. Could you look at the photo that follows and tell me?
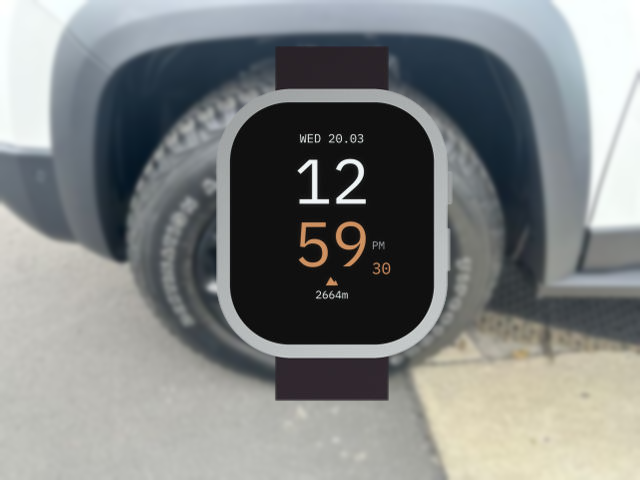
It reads 12 h 59 min 30 s
